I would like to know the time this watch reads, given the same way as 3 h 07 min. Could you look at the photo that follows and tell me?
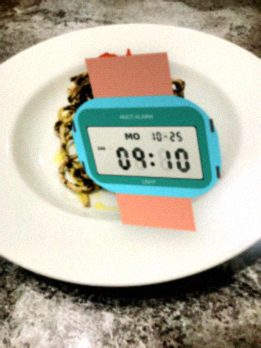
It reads 9 h 10 min
